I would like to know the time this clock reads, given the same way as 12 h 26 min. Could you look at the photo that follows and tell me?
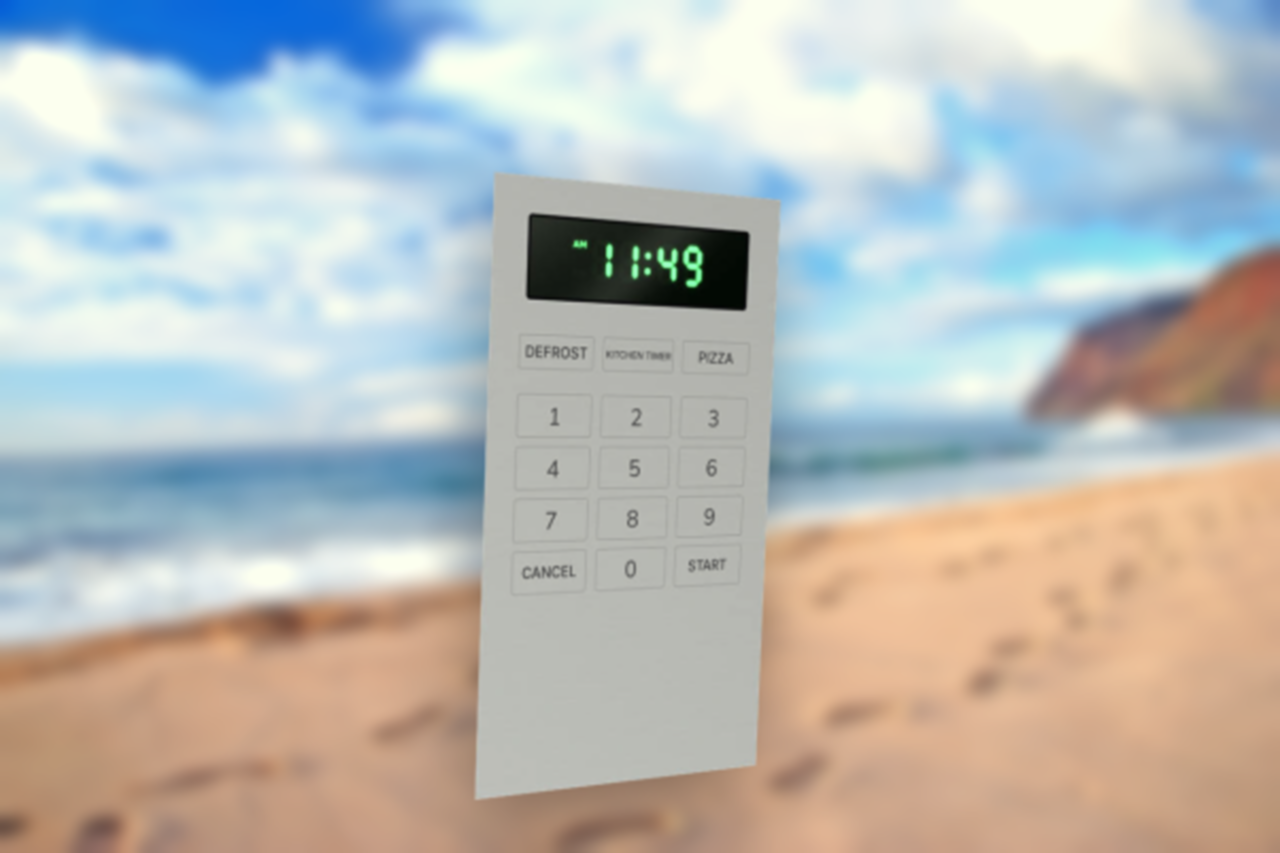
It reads 11 h 49 min
